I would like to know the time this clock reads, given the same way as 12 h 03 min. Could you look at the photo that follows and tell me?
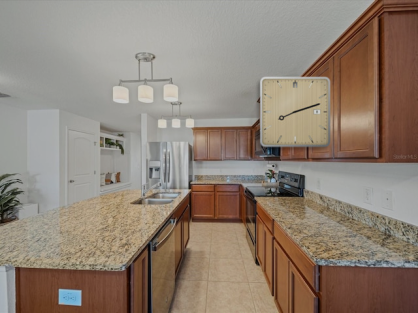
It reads 8 h 12 min
